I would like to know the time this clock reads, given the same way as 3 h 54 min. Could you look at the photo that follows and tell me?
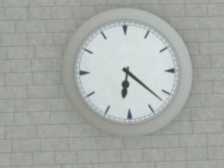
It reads 6 h 22 min
